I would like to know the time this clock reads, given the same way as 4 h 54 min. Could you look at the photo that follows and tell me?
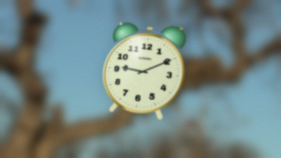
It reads 9 h 10 min
